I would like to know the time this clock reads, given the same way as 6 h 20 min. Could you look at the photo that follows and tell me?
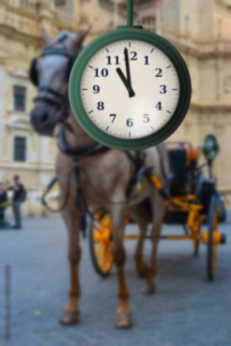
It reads 10 h 59 min
